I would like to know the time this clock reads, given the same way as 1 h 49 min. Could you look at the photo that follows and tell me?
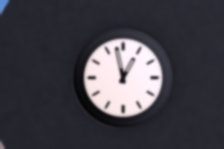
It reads 12 h 58 min
